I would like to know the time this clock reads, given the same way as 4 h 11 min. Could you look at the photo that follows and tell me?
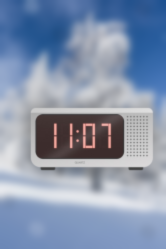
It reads 11 h 07 min
